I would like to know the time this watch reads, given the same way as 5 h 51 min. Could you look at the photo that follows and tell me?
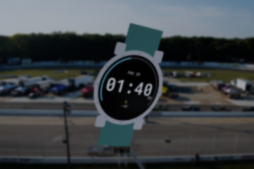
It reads 1 h 40 min
